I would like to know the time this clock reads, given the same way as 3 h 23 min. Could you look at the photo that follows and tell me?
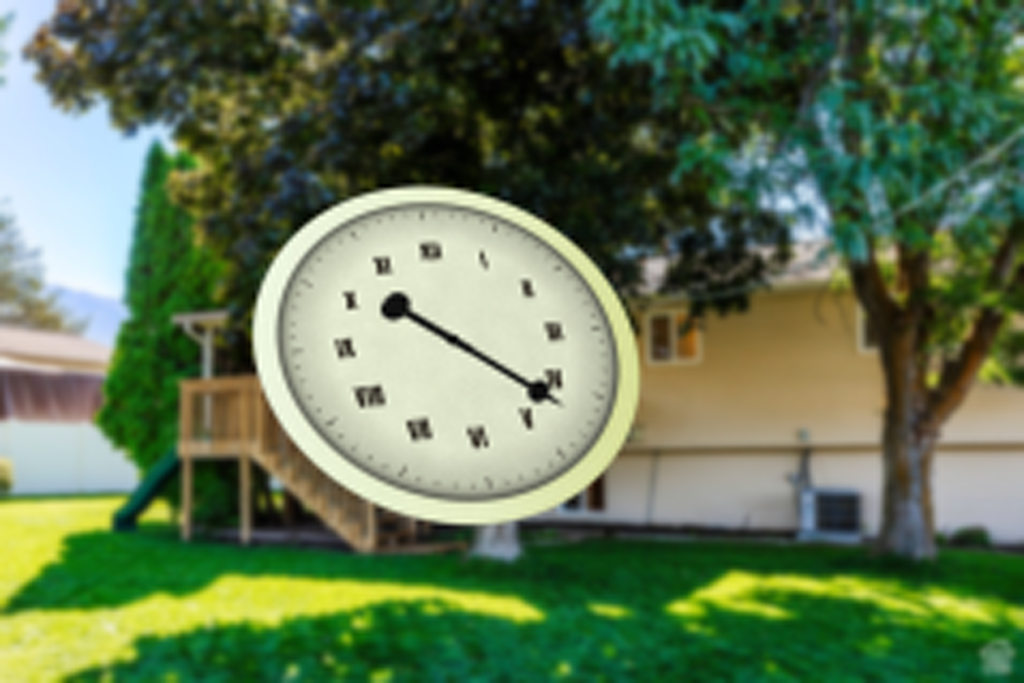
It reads 10 h 22 min
